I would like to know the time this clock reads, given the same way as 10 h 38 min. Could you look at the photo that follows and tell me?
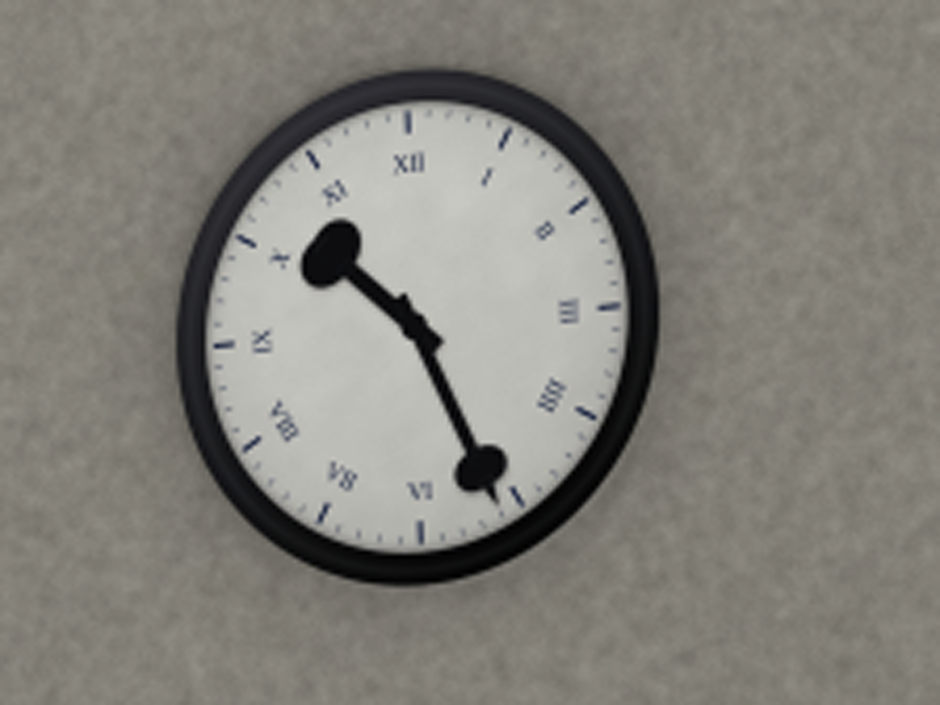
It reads 10 h 26 min
